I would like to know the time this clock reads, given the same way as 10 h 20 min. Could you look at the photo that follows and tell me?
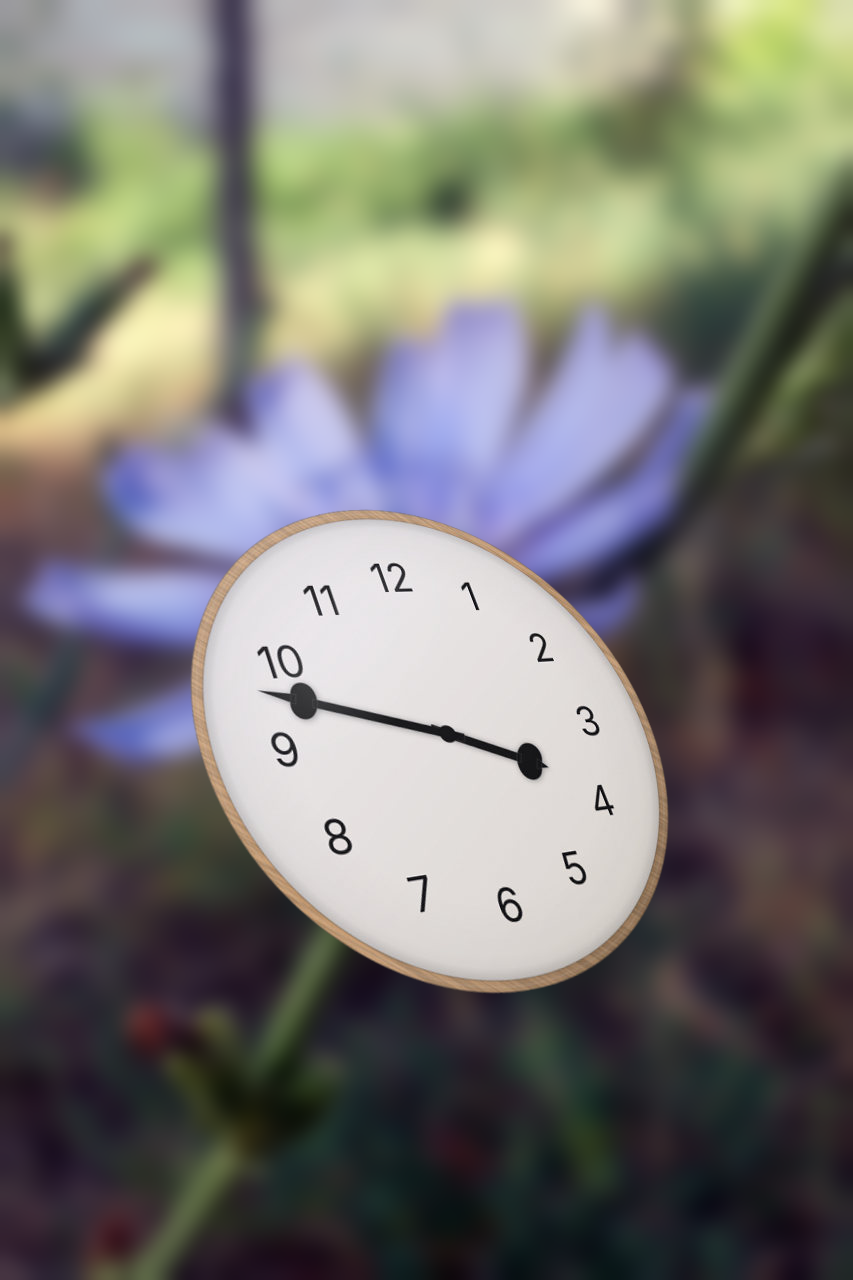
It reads 3 h 48 min
